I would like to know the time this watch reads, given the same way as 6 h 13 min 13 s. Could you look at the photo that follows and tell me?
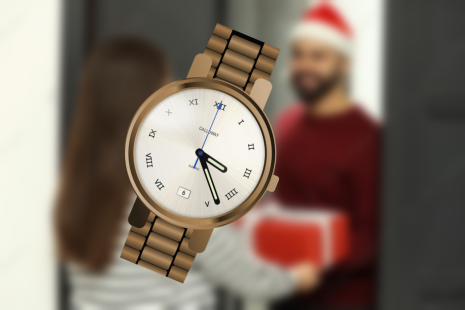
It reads 3 h 23 min 00 s
